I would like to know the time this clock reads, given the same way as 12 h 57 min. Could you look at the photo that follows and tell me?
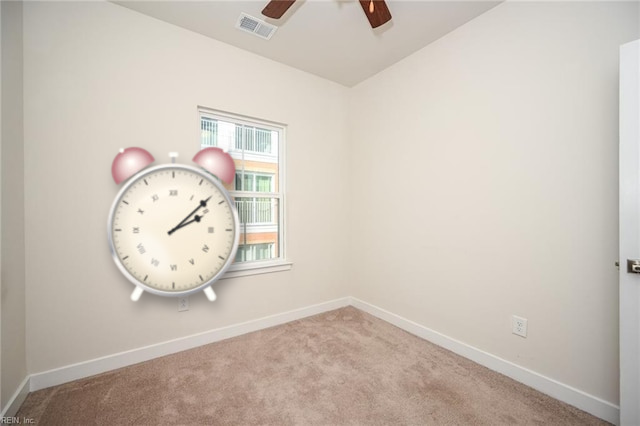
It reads 2 h 08 min
